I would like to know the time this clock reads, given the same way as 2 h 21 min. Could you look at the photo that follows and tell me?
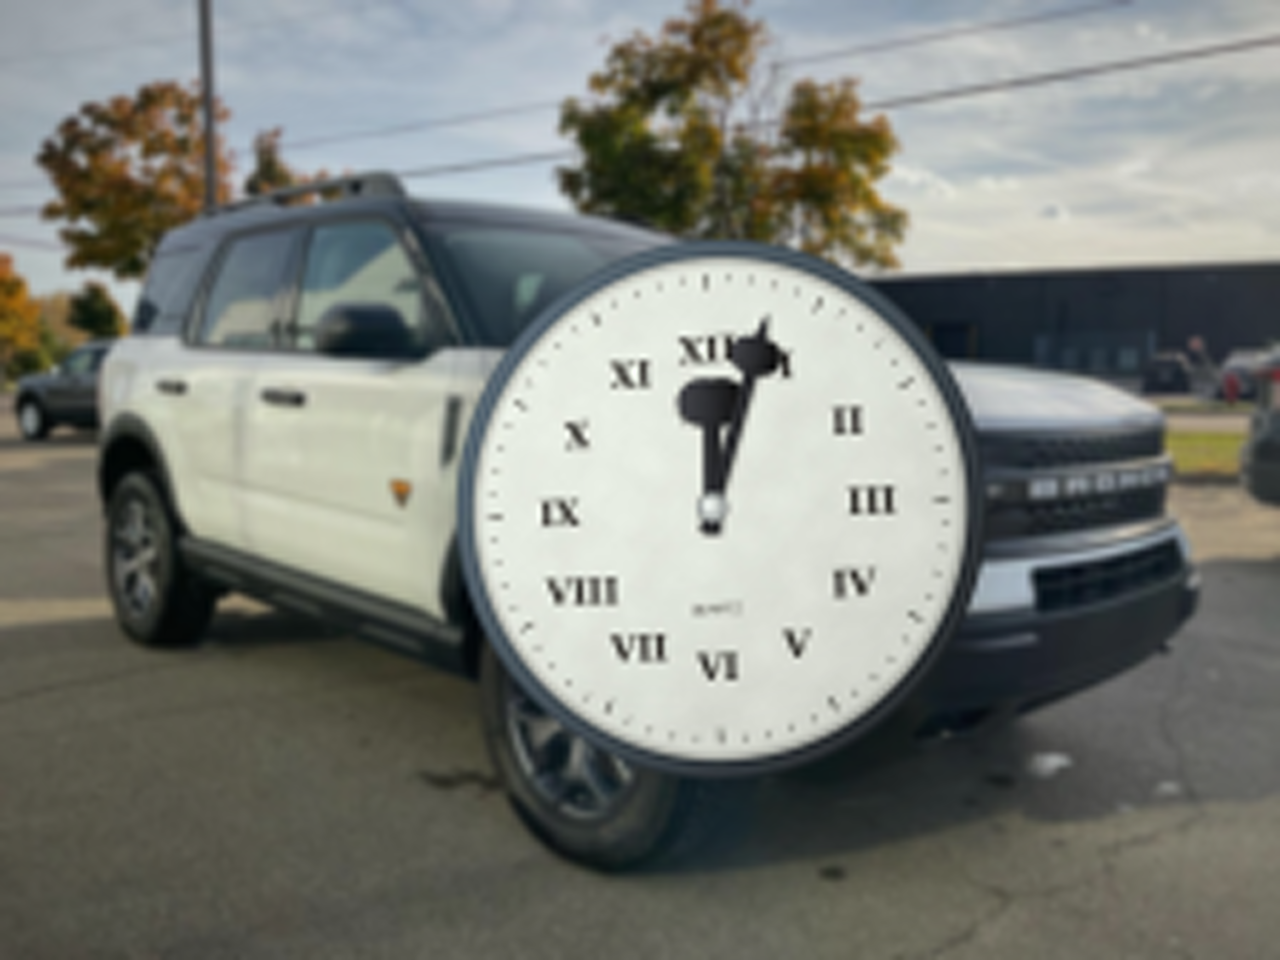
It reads 12 h 03 min
